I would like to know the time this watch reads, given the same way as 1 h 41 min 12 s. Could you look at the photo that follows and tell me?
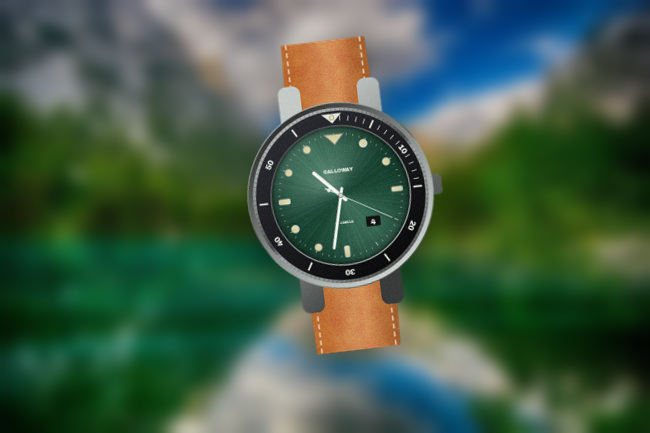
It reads 10 h 32 min 20 s
